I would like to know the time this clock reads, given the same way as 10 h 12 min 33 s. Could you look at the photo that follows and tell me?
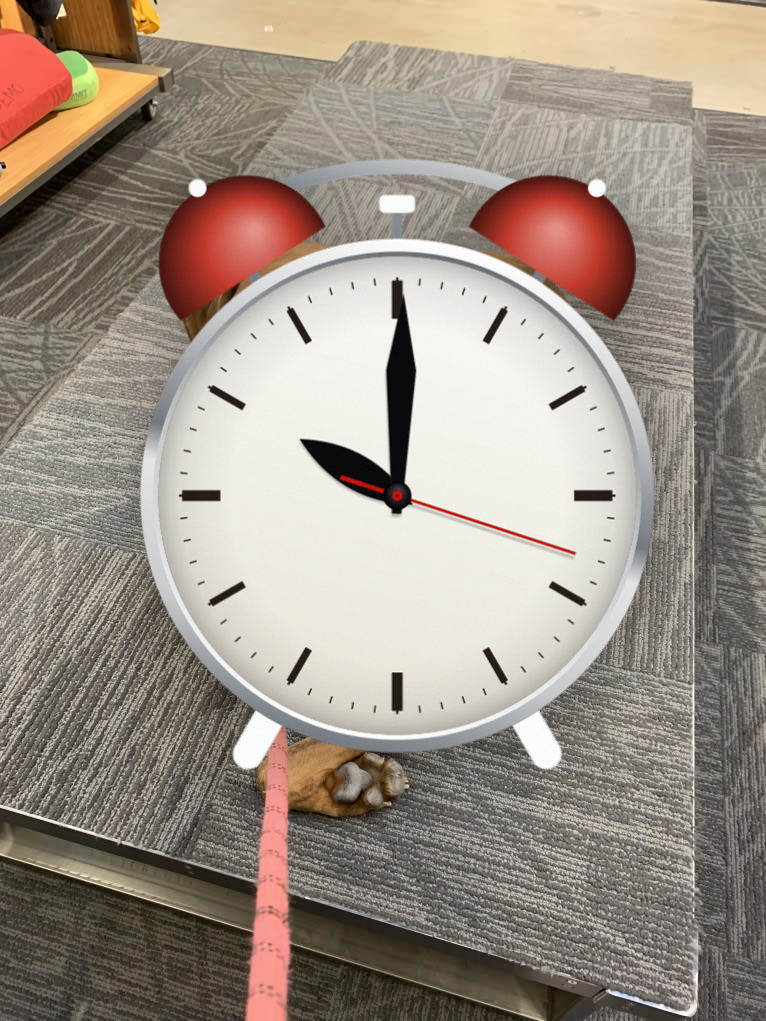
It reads 10 h 00 min 18 s
